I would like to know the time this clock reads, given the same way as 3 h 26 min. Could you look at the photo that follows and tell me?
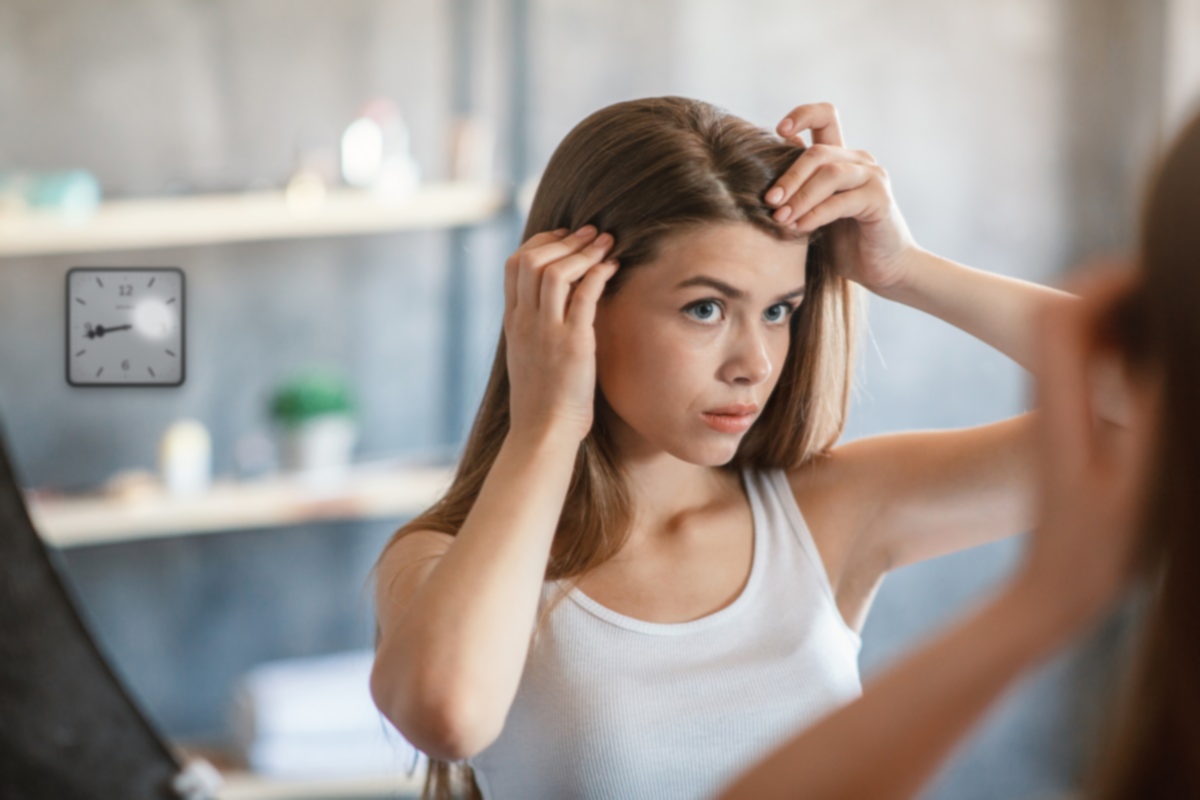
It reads 8 h 43 min
